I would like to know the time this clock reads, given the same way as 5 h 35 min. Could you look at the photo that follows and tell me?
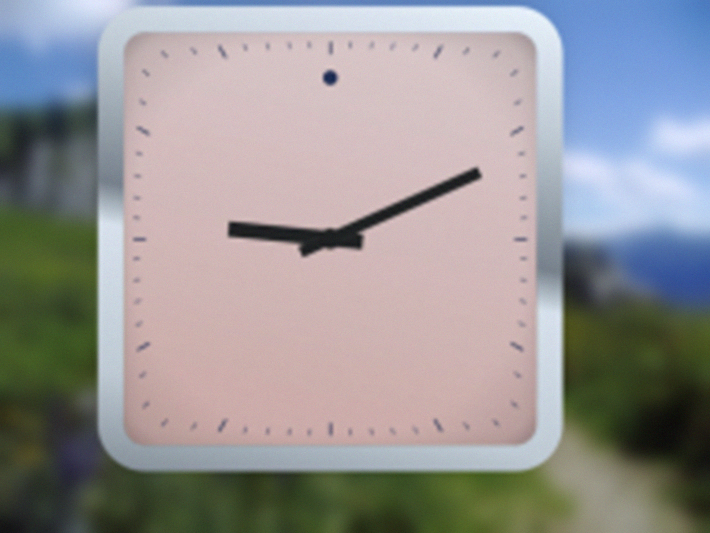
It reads 9 h 11 min
